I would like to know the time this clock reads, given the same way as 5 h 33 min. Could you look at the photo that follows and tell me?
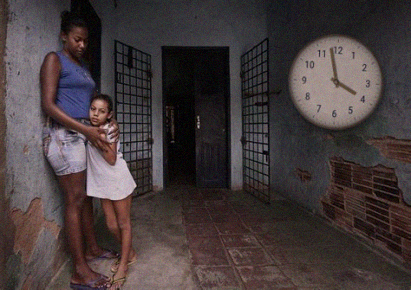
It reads 3 h 58 min
